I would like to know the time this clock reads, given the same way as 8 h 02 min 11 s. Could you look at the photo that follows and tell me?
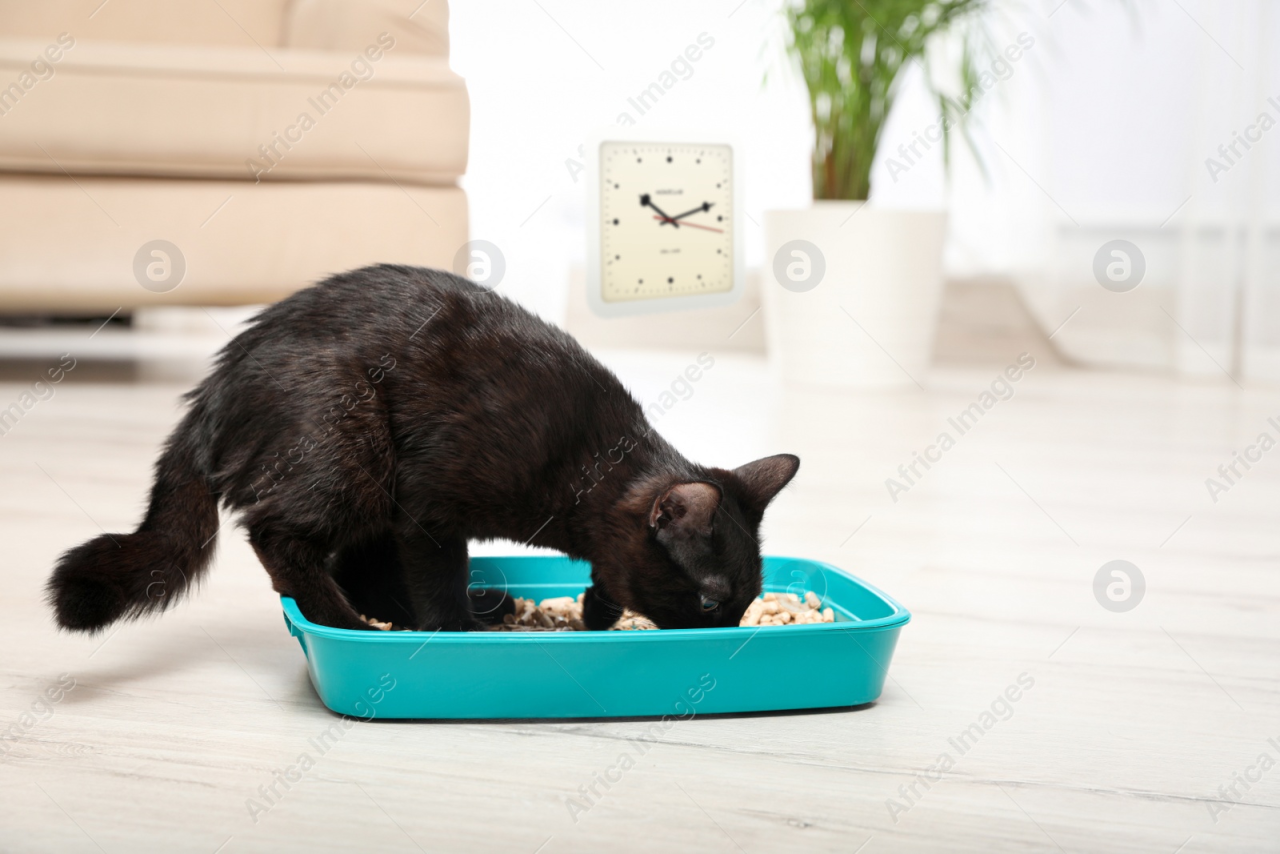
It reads 10 h 12 min 17 s
